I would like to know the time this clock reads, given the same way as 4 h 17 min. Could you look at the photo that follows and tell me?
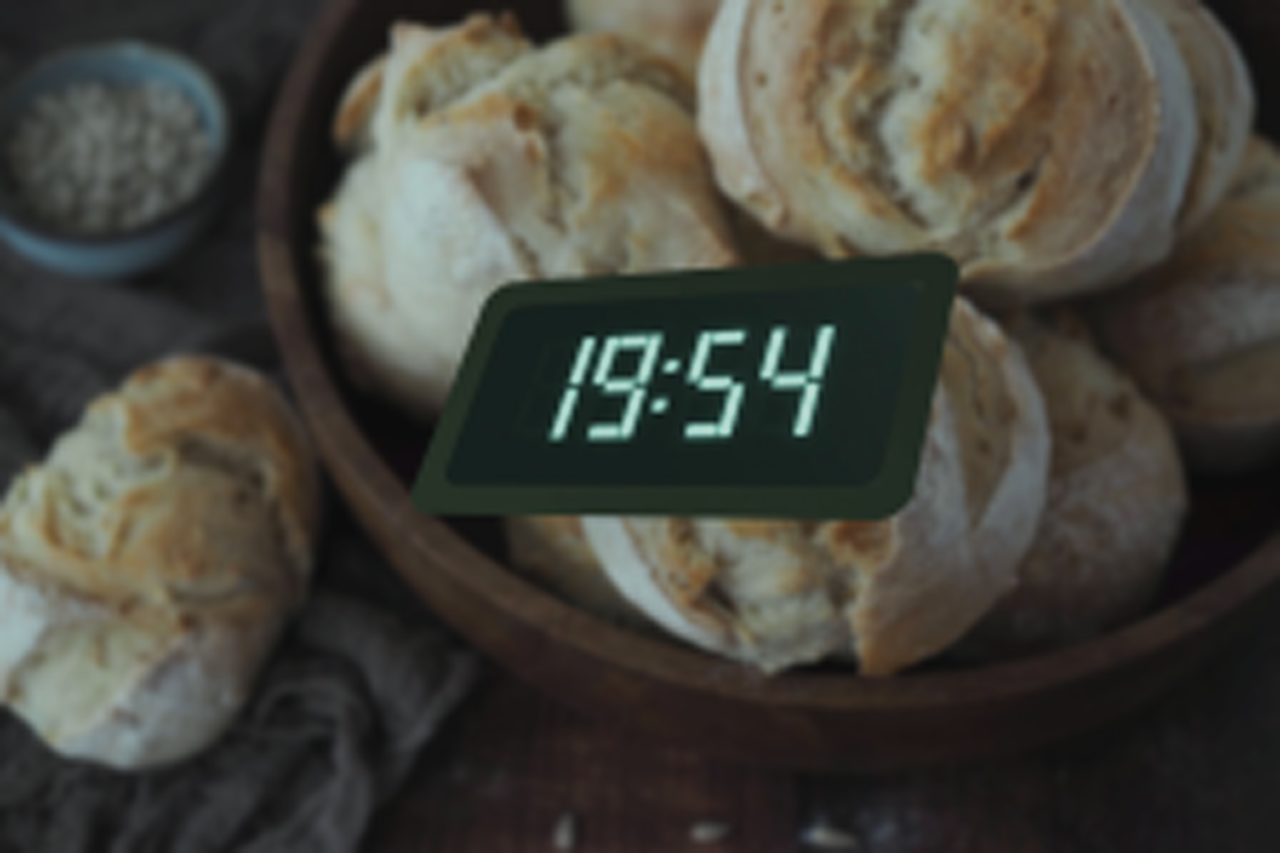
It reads 19 h 54 min
